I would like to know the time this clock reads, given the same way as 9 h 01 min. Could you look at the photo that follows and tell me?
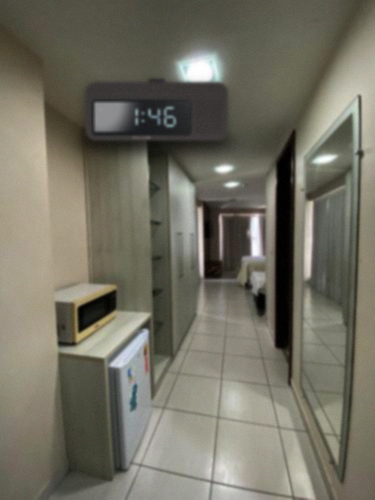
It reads 1 h 46 min
